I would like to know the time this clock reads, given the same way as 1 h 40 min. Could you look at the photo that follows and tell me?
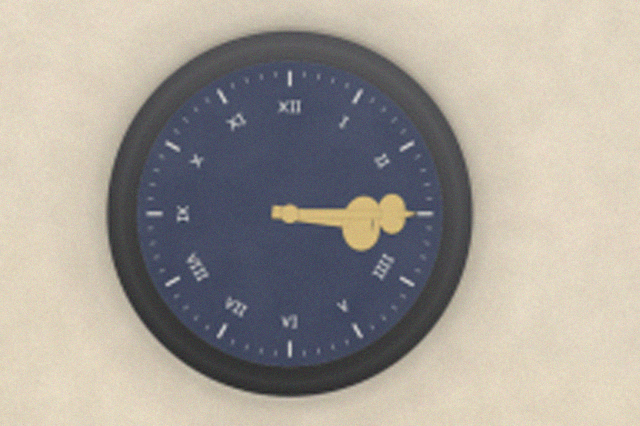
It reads 3 h 15 min
